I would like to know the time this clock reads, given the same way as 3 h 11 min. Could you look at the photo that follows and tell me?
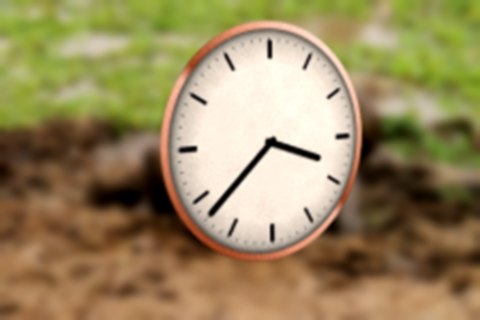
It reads 3 h 38 min
